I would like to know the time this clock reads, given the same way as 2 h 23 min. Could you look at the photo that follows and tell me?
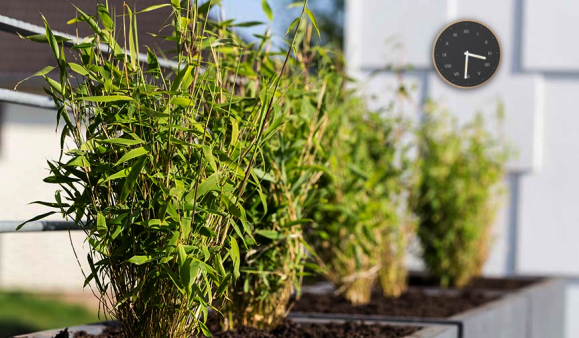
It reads 3 h 31 min
